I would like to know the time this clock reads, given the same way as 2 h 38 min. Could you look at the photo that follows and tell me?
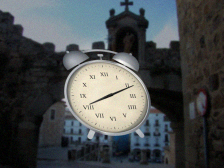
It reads 8 h 11 min
